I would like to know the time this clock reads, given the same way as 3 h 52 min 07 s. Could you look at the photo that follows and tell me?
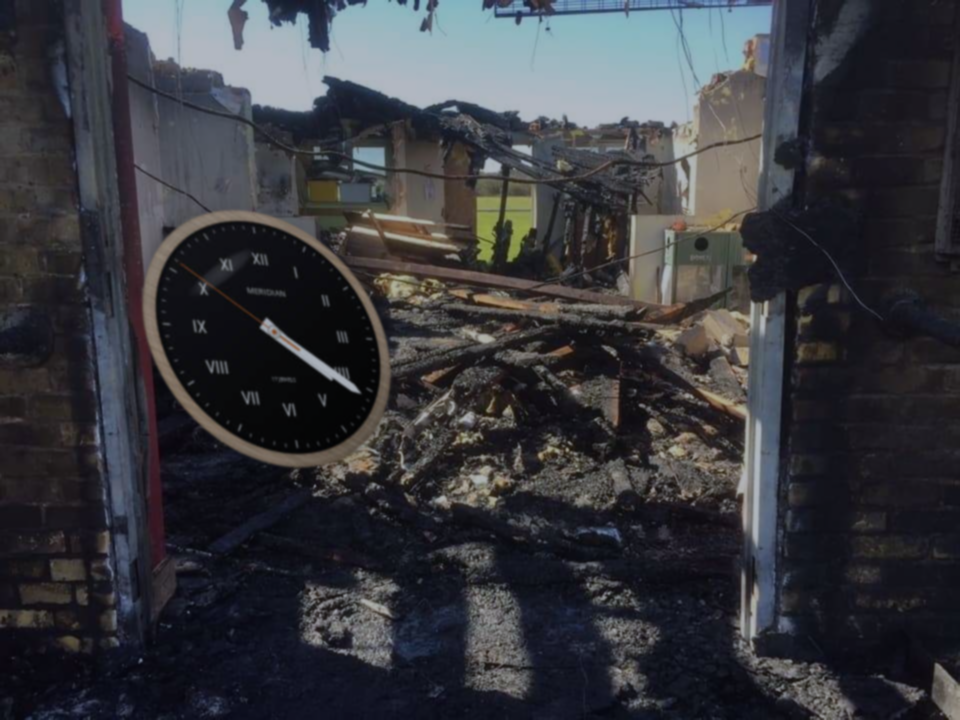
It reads 4 h 20 min 51 s
